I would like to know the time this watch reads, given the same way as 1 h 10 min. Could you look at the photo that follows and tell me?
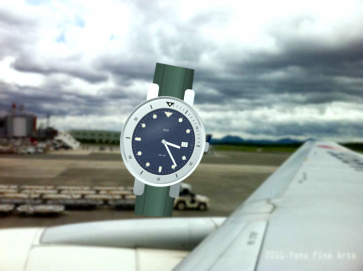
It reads 3 h 24 min
